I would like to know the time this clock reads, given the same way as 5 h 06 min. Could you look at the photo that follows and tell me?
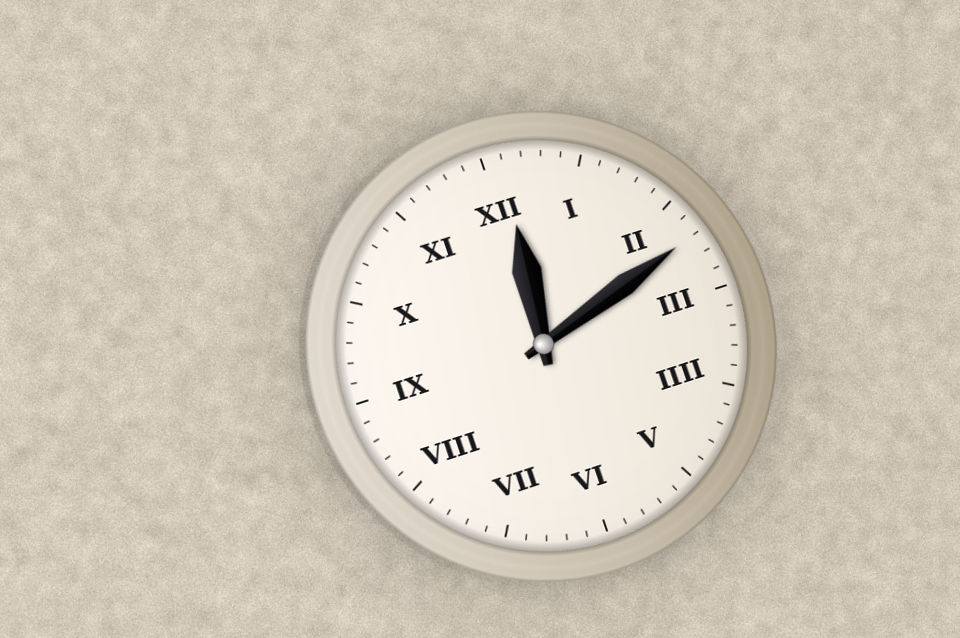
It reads 12 h 12 min
